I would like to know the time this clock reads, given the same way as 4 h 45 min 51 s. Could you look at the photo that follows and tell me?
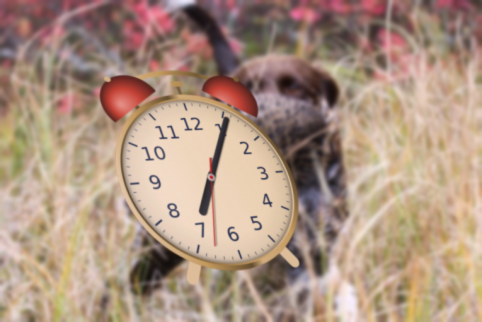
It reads 7 h 05 min 33 s
